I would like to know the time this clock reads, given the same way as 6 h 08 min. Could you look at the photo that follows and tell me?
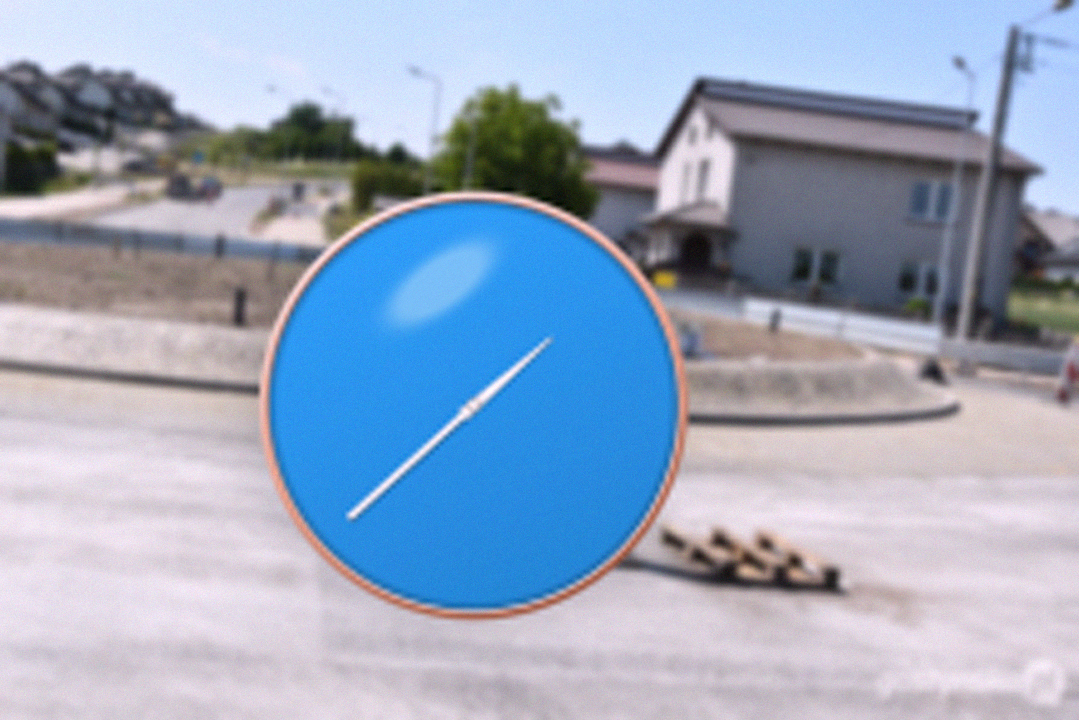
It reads 1 h 38 min
